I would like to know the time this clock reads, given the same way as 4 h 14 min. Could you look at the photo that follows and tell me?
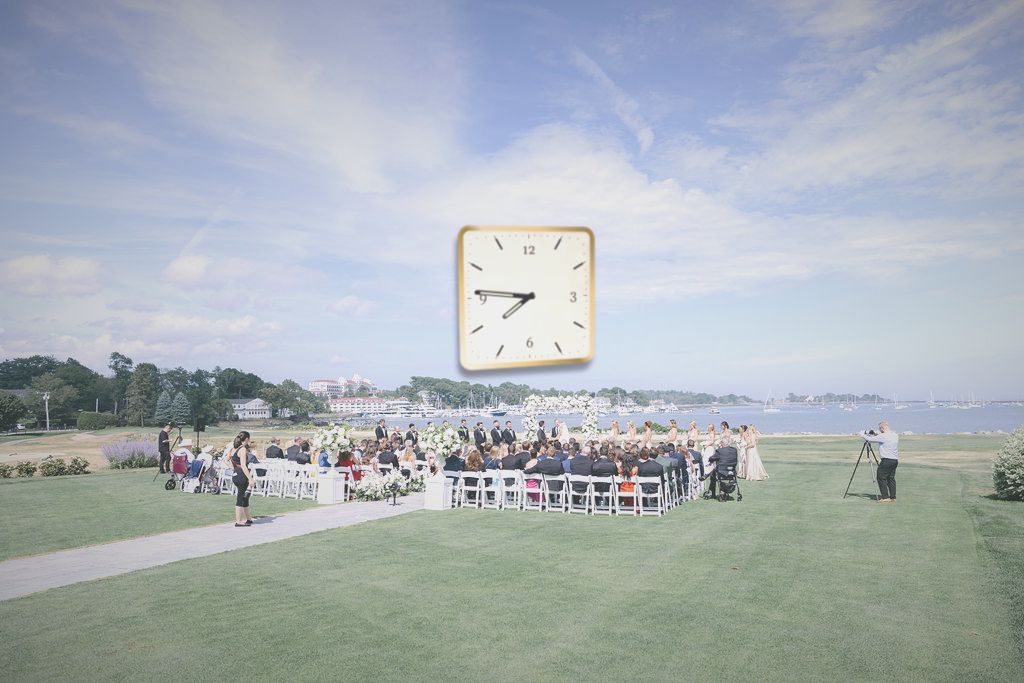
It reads 7 h 46 min
